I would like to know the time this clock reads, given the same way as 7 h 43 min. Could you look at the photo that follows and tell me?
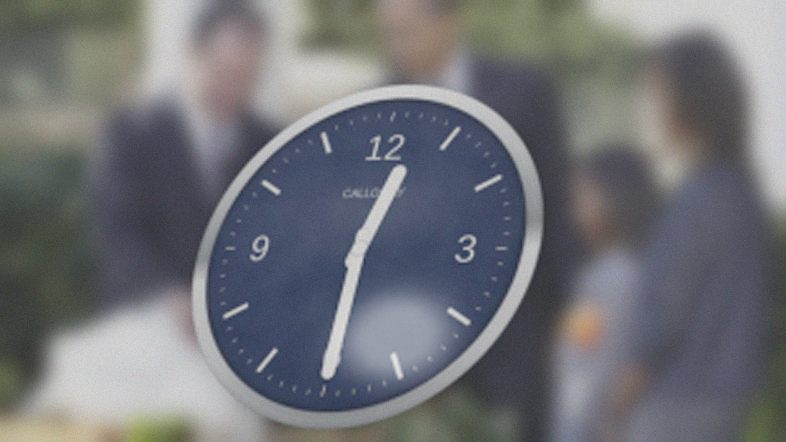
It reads 12 h 30 min
